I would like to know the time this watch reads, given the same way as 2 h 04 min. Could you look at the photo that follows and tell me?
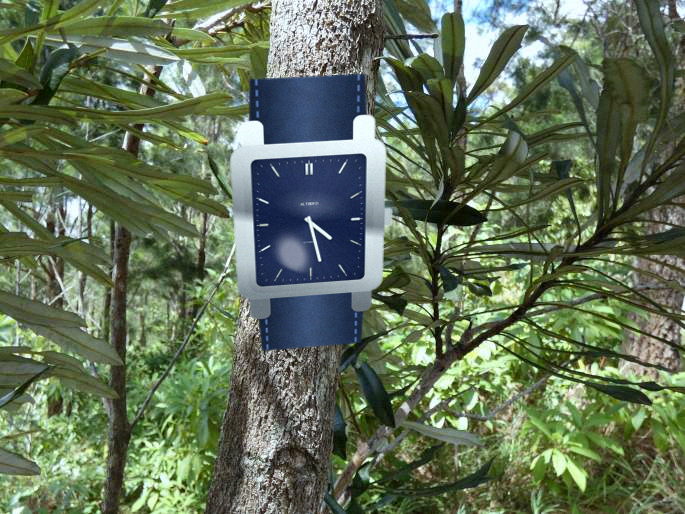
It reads 4 h 28 min
